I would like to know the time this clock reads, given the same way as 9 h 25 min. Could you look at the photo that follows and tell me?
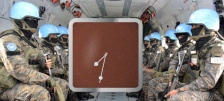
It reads 7 h 32 min
